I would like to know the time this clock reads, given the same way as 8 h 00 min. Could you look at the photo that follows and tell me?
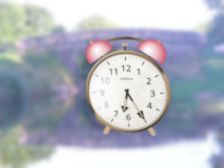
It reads 6 h 25 min
